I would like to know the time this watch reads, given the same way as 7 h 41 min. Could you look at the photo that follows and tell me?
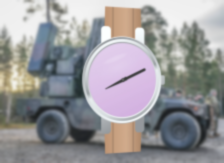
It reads 8 h 11 min
